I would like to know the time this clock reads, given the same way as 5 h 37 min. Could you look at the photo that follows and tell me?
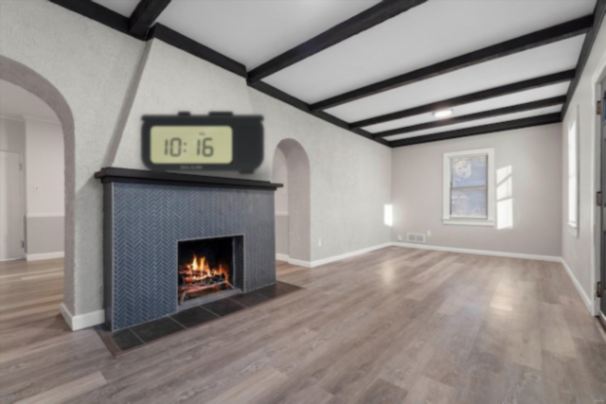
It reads 10 h 16 min
